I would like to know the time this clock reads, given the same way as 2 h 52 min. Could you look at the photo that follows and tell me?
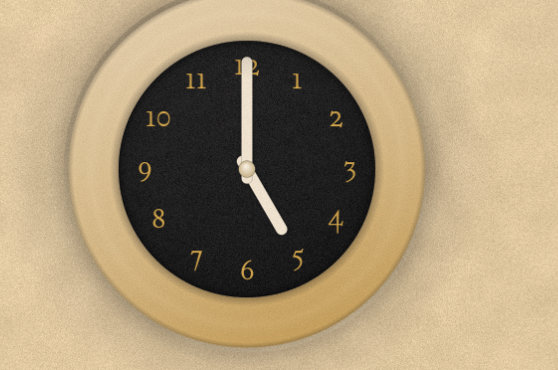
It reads 5 h 00 min
